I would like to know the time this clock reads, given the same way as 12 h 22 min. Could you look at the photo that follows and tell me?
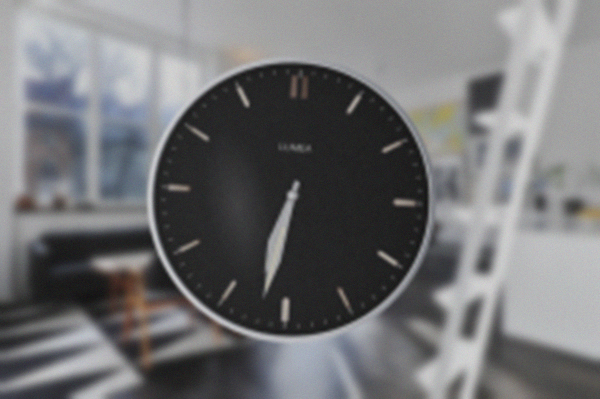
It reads 6 h 32 min
